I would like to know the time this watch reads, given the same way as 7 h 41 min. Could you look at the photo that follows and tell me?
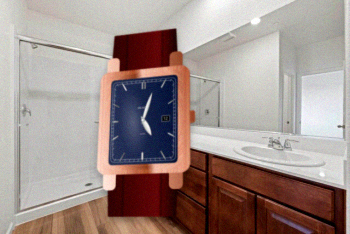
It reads 5 h 03 min
